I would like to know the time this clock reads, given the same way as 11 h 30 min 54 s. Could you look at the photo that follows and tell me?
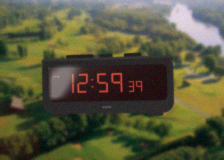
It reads 12 h 59 min 39 s
